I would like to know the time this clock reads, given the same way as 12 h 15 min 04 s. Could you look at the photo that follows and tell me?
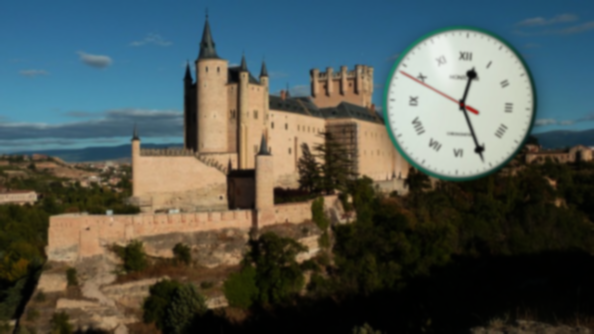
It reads 12 h 25 min 49 s
